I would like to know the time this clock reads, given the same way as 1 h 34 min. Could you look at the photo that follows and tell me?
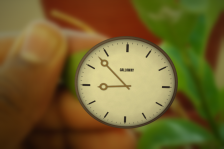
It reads 8 h 53 min
